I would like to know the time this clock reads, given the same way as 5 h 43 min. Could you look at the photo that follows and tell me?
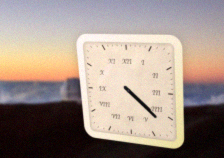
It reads 4 h 22 min
